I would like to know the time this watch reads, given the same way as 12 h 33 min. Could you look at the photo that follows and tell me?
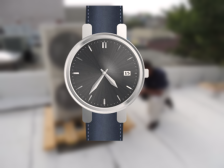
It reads 4 h 36 min
